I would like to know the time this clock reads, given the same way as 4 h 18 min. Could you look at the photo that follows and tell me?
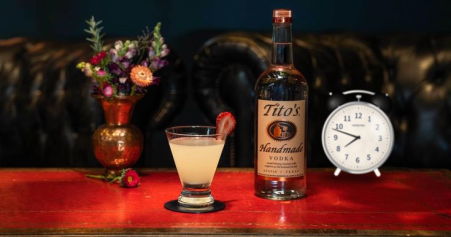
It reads 7 h 48 min
